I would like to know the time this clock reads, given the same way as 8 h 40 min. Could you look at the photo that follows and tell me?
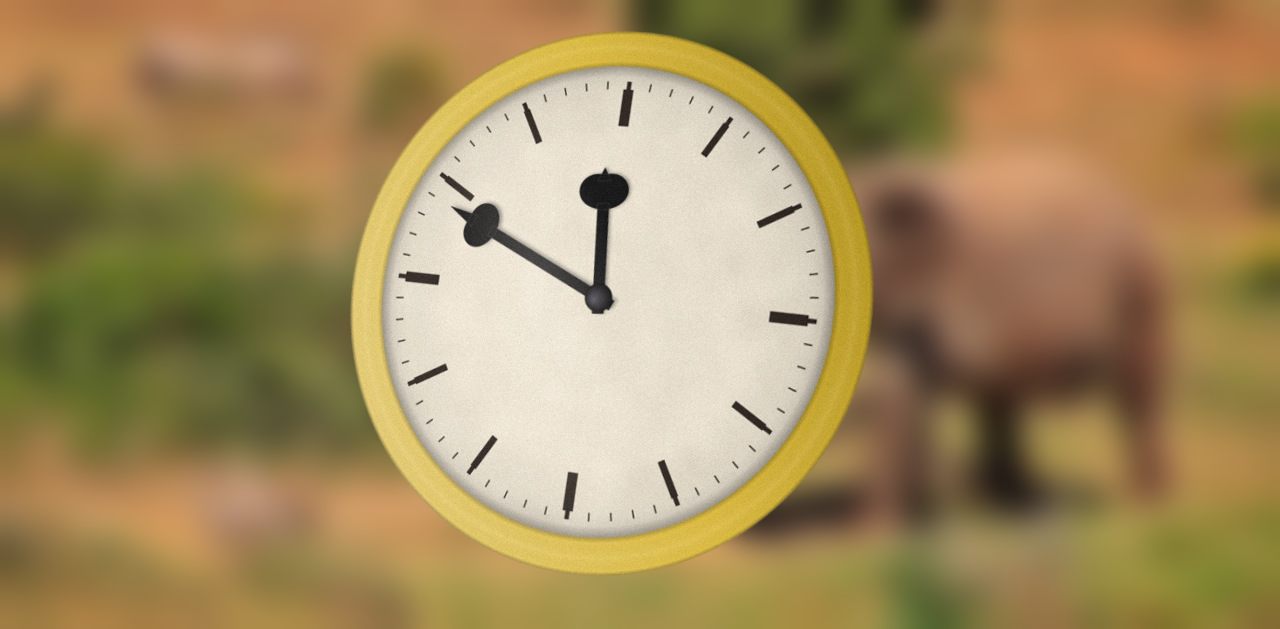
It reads 11 h 49 min
